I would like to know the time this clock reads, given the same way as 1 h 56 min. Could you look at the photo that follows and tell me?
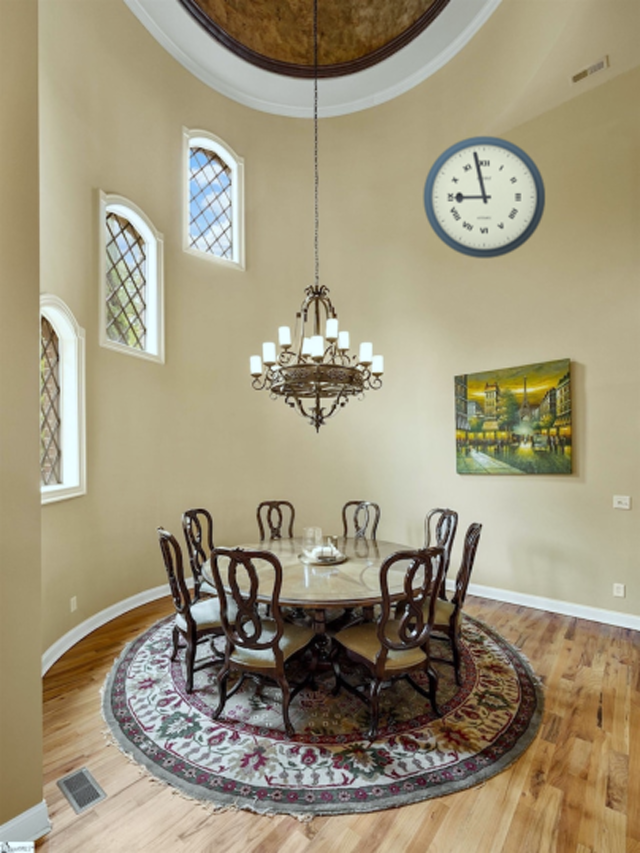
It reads 8 h 58 min
